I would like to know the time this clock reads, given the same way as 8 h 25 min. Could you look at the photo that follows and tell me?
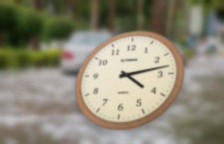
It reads 4 h 13 min
